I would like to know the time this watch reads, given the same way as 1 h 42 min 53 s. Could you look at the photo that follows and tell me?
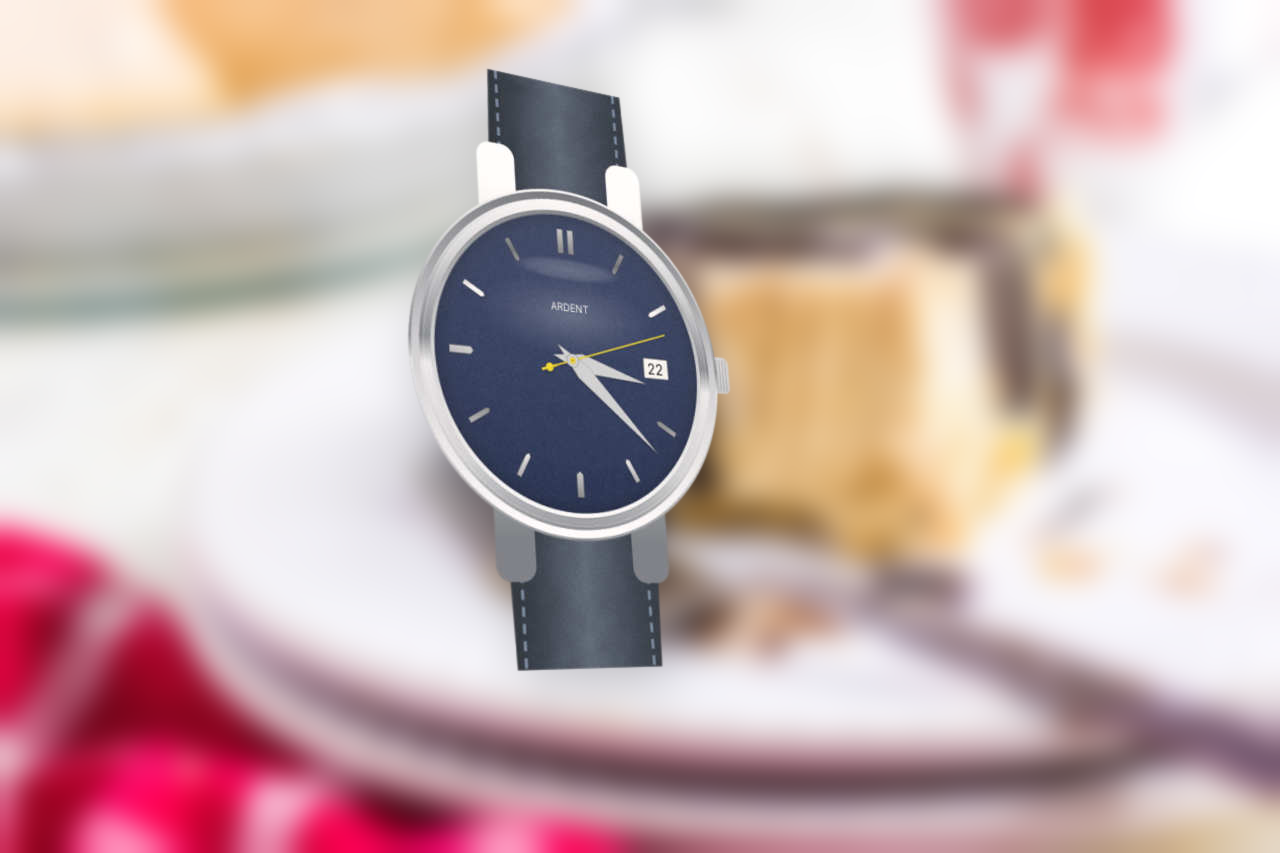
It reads 3 h 22 min 12 s
